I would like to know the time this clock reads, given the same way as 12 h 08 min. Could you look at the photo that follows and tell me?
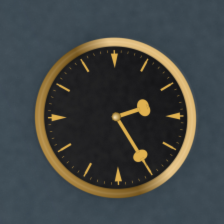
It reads 2 h 25 min
